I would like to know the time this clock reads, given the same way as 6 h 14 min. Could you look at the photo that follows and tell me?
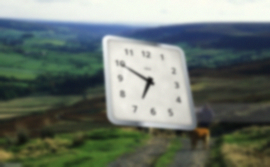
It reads 6 h 50 min
